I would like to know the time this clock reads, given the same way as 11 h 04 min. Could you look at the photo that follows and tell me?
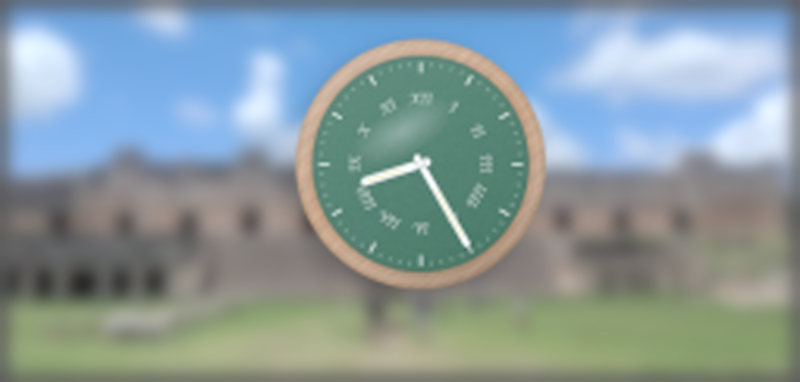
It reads 8 h 25 min
